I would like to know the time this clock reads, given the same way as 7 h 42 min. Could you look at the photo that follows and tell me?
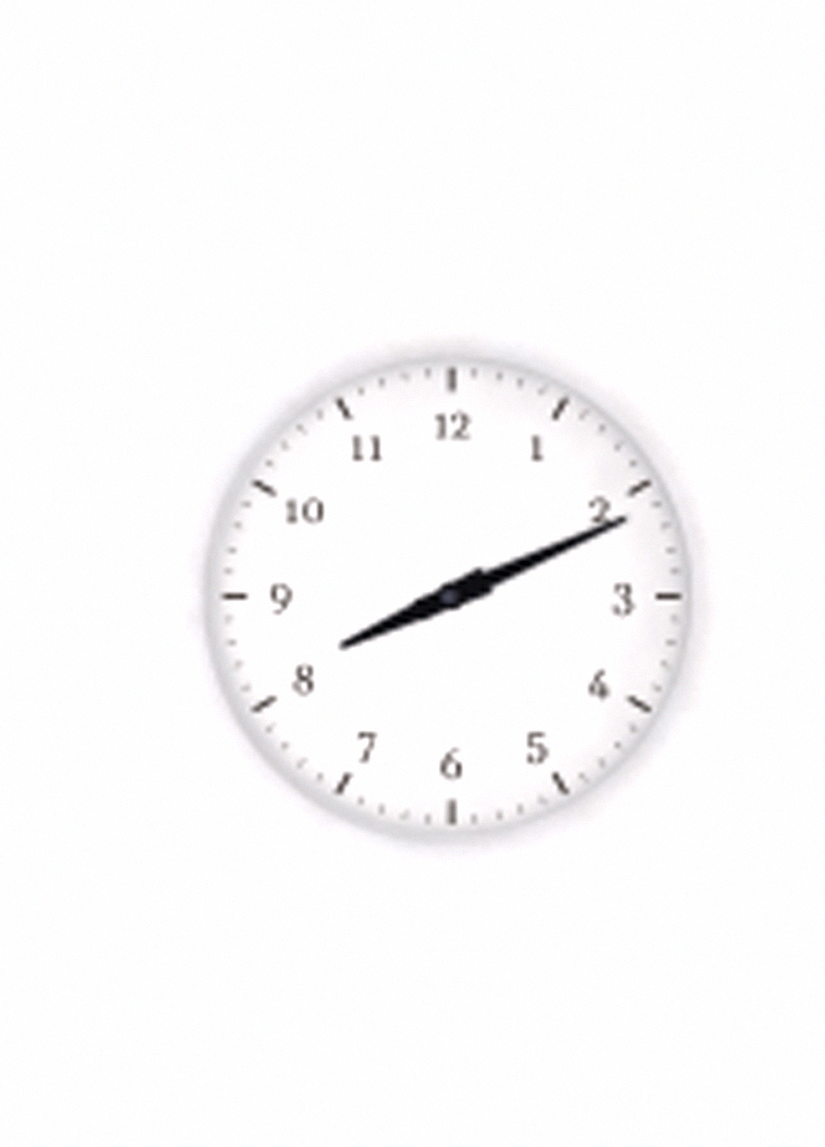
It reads 8 h 11 min
